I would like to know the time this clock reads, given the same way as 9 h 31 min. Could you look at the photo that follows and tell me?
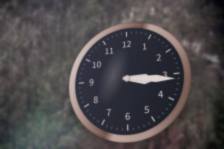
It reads 3 h 16 min
